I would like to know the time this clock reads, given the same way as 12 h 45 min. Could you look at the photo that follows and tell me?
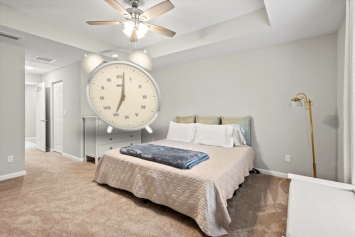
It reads 7 h 02 min
